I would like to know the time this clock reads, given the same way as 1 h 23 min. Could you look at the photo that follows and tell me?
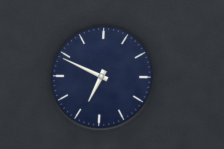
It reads 6 h 49 min
